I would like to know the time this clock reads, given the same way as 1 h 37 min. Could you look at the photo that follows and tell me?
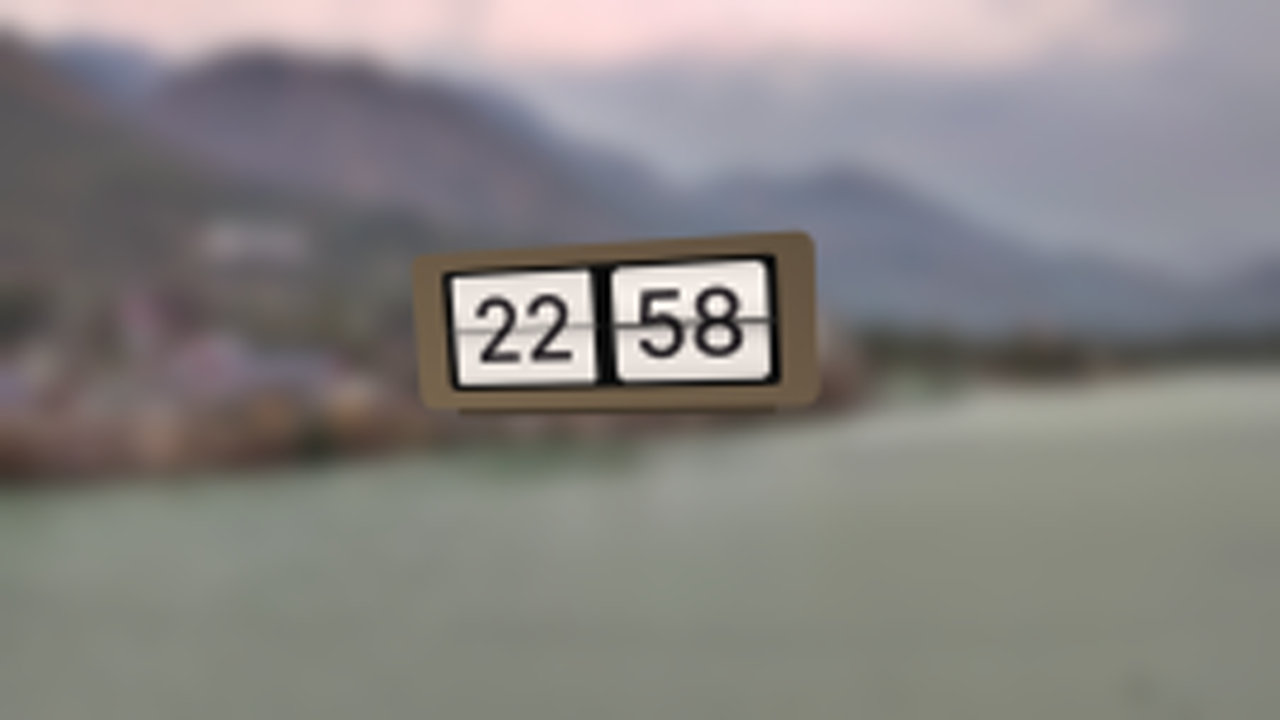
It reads 22 h 58 min
